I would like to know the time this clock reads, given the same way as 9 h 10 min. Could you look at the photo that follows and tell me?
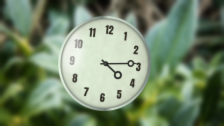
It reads 4 h 14 min
